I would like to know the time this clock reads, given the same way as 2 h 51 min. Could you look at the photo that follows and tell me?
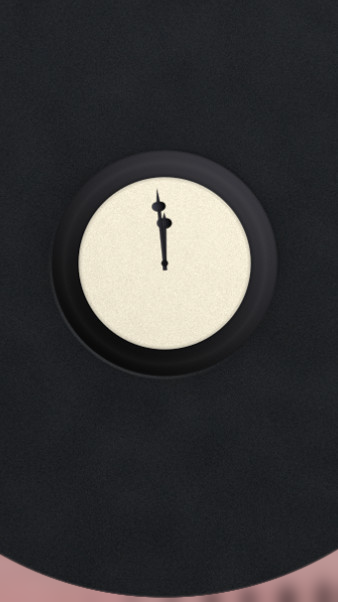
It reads 11 h 59 min
